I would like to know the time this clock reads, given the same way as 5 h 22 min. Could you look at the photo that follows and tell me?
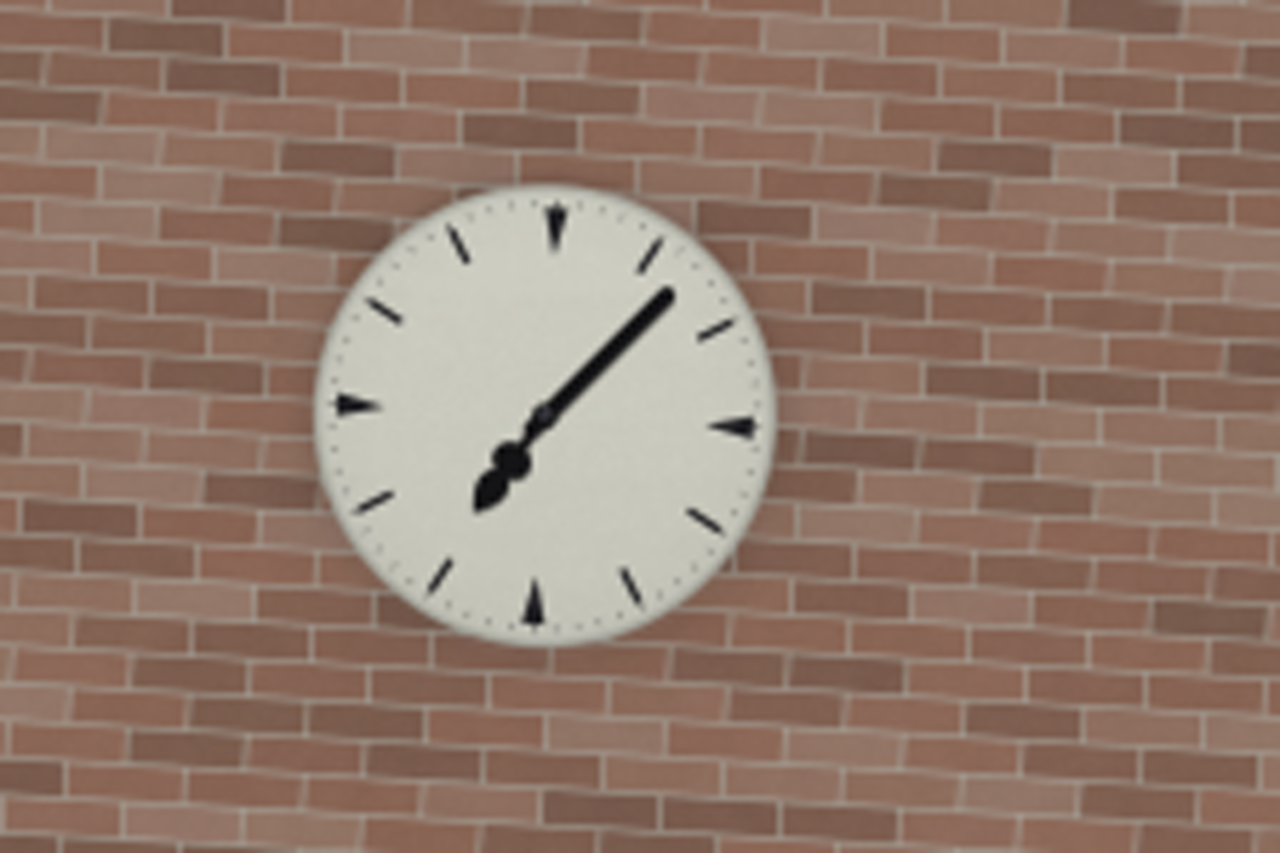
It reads 7 h 07 min
